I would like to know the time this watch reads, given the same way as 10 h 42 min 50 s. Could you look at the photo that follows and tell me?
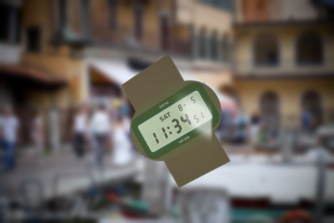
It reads 11 h 34 min 51 s
